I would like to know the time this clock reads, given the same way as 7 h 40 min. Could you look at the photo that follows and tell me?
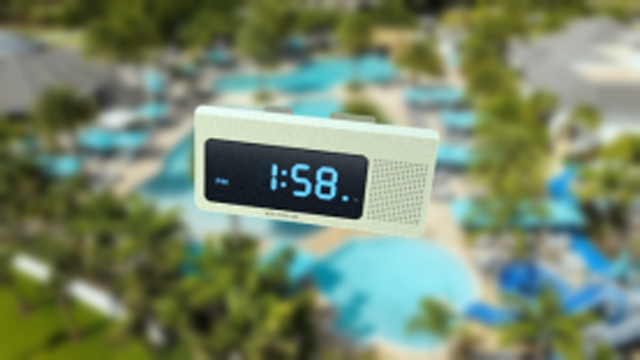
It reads 1 h 58 min
